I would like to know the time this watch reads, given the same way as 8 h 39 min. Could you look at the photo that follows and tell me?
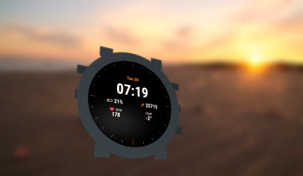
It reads 7 h 19 min
